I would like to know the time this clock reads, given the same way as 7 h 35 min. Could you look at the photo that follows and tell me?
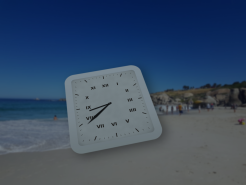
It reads 8 h 39 min
